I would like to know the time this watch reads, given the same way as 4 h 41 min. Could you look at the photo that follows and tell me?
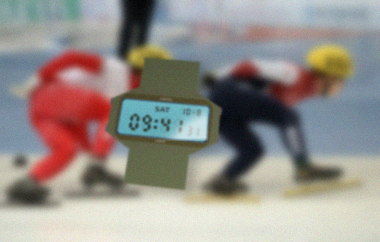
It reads 9 h 41 min
